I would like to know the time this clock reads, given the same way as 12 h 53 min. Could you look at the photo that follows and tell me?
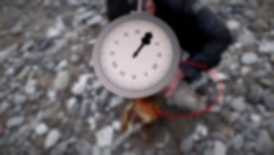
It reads 1 h 05 min
